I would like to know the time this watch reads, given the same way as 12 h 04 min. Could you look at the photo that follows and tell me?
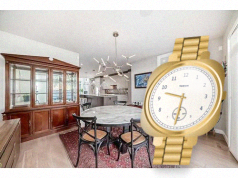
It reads 9 h 31 min
